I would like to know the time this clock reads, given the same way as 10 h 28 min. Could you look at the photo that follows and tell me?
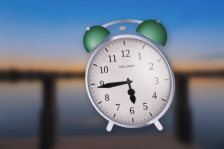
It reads 5 h 44 min
